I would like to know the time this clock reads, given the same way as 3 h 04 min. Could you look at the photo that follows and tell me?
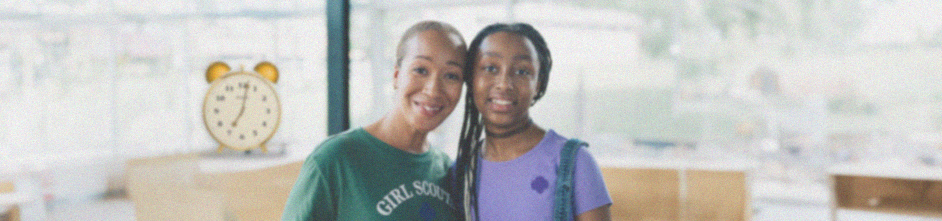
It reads 7 h 02 min
